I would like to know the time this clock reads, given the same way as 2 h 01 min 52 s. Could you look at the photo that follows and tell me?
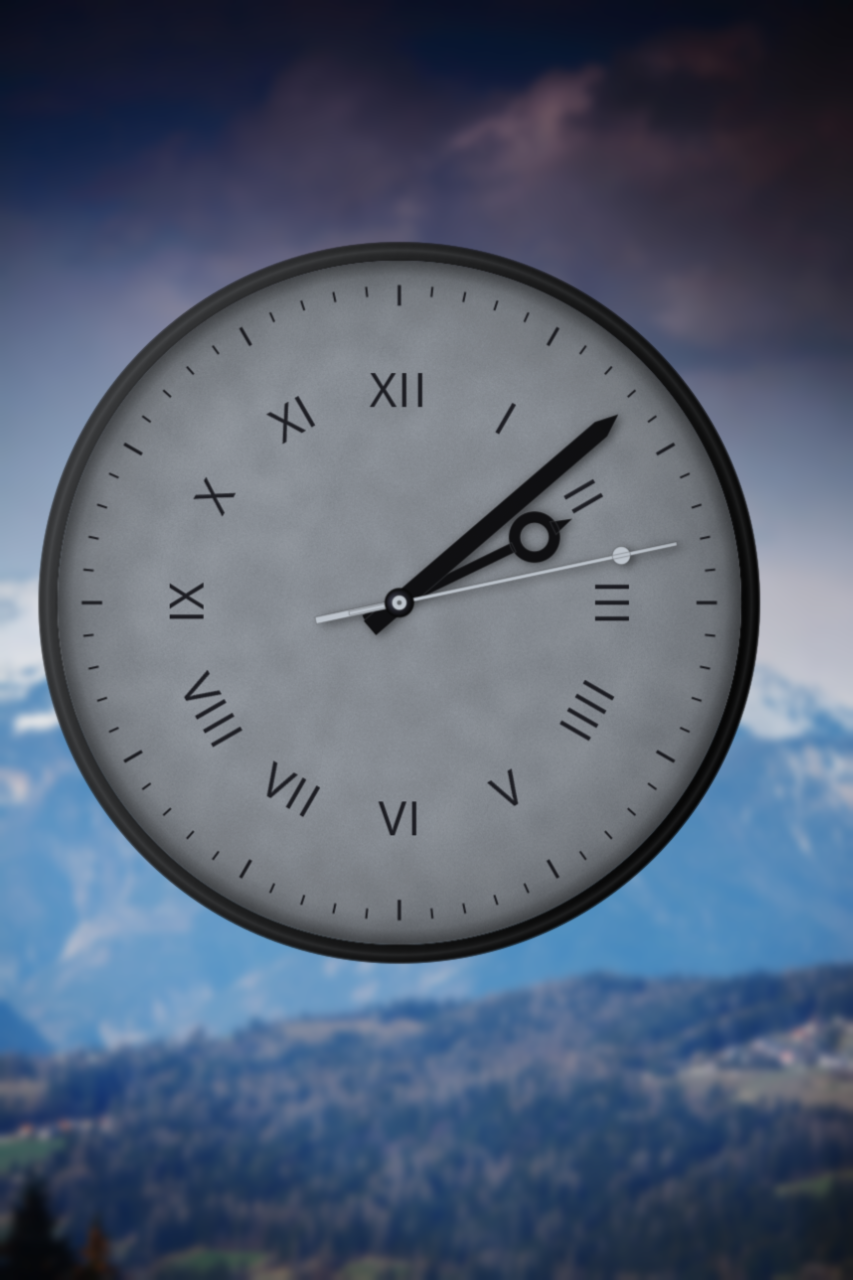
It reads 2 h 08 min 13 s
